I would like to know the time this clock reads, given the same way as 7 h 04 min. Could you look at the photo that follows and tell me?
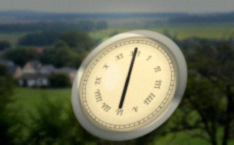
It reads 6 h 00 min
